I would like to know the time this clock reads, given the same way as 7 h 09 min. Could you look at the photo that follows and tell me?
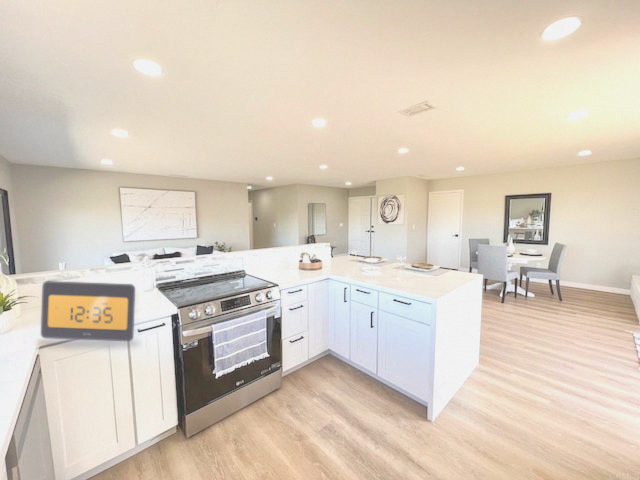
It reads 12 h 35 min
